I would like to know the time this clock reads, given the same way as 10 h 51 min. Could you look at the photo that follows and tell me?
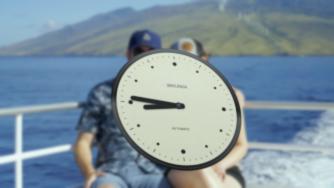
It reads 8 h 46 min
